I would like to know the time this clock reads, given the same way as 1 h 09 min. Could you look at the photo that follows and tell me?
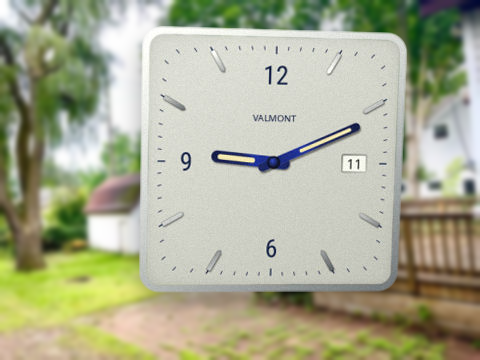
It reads 9 h 11 min
